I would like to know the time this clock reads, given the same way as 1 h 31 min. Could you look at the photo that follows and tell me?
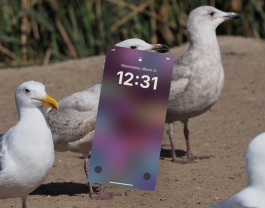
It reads 12 h 31 min
